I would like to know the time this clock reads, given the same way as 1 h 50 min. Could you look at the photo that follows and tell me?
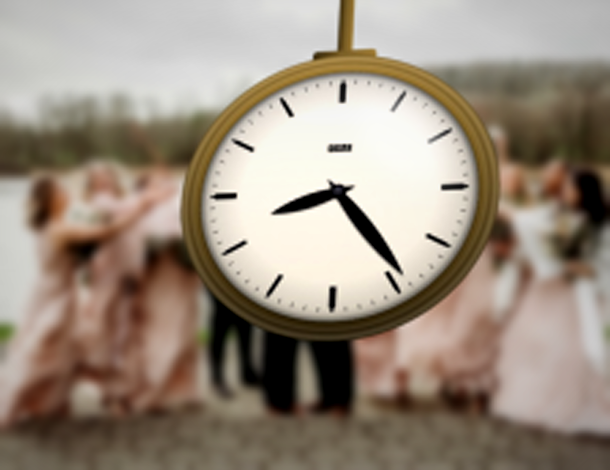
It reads 8 h 24 min
